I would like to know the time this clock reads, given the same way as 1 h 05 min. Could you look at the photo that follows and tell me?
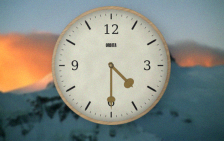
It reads 4 h 30 min
